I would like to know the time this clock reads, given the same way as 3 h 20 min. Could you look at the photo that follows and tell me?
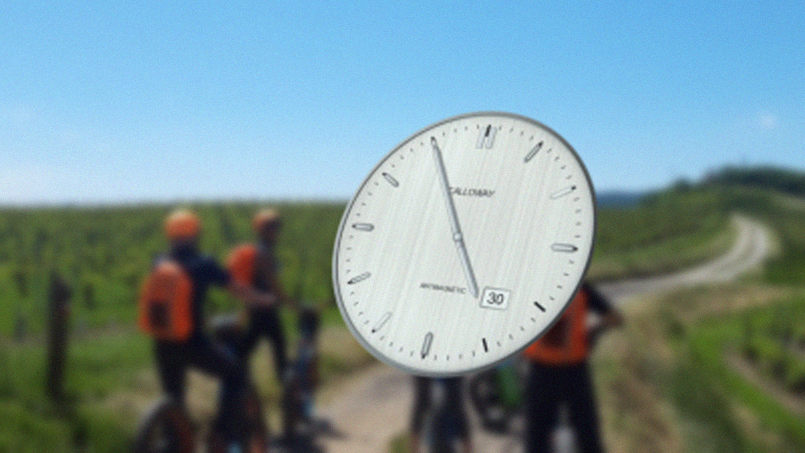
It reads 4 h 55 min
